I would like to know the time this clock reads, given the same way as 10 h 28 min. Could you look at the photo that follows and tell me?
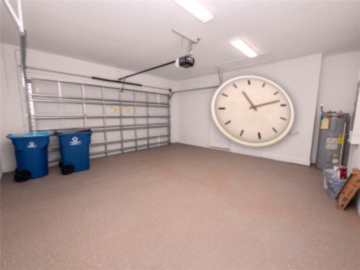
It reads 11 h 13 min
